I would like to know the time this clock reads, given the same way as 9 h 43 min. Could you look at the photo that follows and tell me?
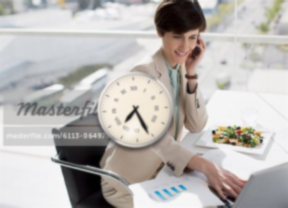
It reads 7 h 26 min
